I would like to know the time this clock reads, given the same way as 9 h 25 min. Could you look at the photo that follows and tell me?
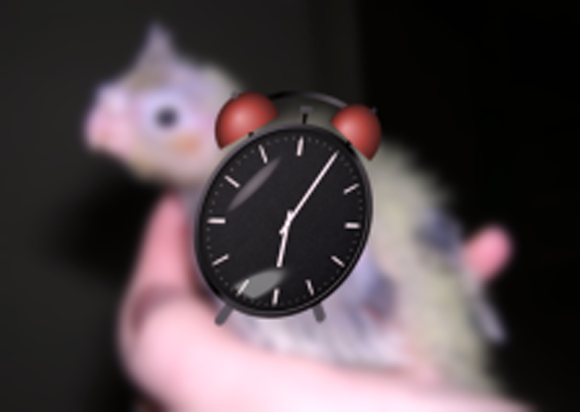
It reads 6 h 05 min
